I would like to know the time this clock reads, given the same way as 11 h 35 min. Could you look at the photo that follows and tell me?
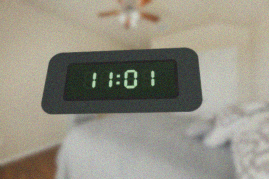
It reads 11 h 01 min
